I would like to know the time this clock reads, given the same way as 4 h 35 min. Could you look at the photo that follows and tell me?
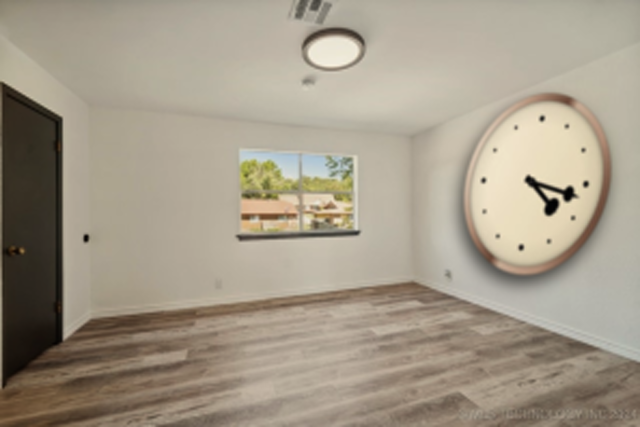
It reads 4 h 17 min
